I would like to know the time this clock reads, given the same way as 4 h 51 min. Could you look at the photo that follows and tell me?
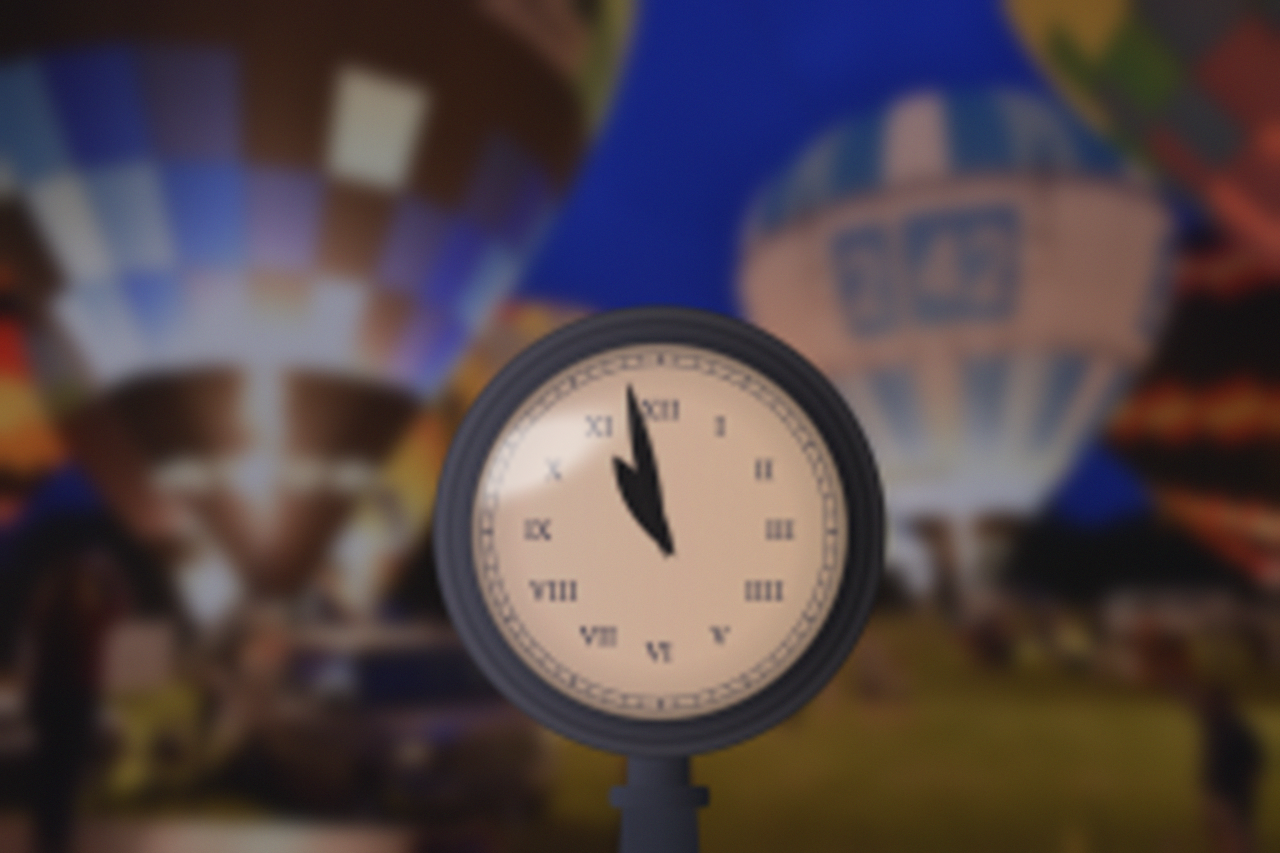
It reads 10 h 58 min
